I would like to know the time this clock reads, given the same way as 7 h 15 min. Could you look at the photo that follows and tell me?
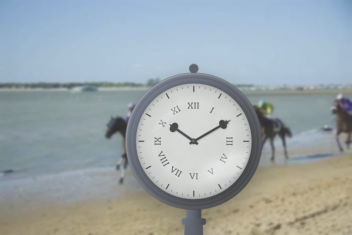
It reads 10 h 10 min
